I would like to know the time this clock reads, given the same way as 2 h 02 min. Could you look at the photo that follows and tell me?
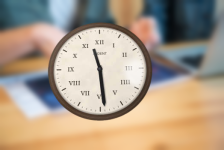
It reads 11 h 29 min
